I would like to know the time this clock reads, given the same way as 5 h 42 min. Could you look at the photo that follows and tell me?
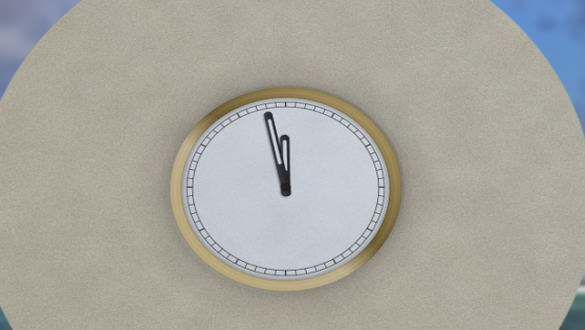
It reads 11 h 58 min
